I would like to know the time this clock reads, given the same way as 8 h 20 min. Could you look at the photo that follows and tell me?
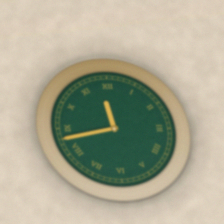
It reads 11 h 43 min
